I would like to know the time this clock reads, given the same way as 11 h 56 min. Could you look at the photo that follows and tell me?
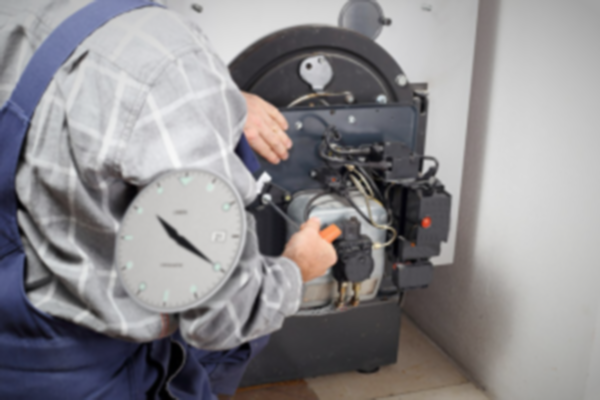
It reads 10 h 20 min
